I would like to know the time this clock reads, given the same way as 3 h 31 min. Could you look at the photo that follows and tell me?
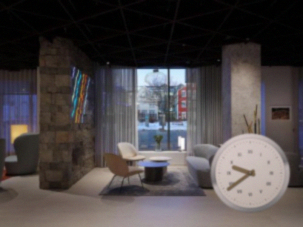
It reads 9 h 39 min
